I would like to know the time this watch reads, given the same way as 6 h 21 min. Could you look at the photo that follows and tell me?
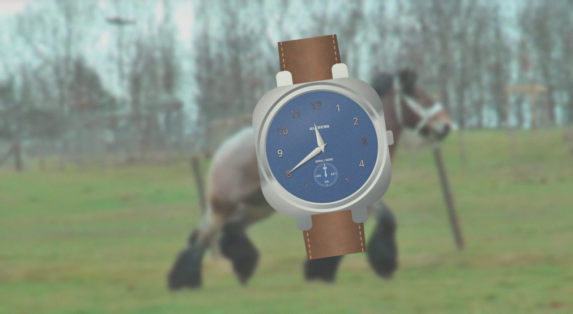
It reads 11 h 40 min
